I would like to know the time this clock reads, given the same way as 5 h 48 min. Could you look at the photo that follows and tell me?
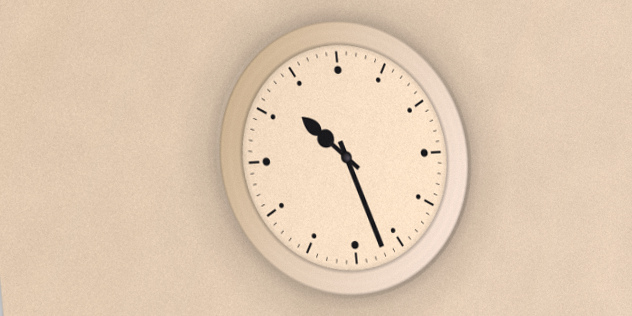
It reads 10 h 27 min
